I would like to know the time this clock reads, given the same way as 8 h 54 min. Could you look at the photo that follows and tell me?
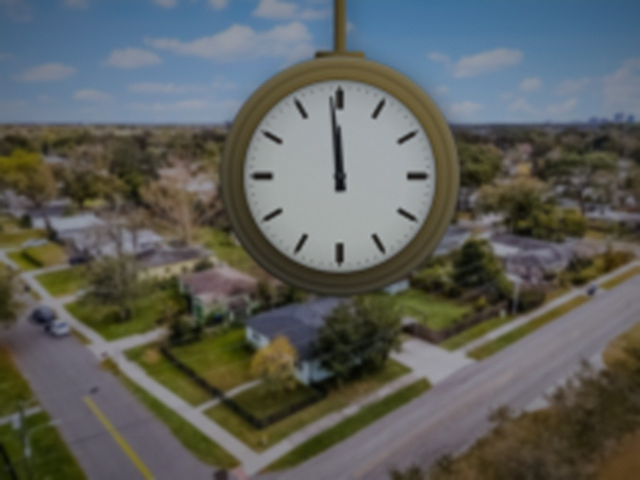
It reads 11 h 59 min
